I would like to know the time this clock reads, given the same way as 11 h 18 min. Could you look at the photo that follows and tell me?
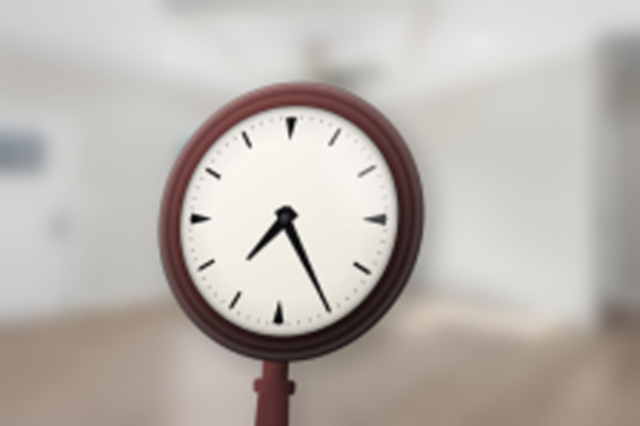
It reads 7 h 25 min
